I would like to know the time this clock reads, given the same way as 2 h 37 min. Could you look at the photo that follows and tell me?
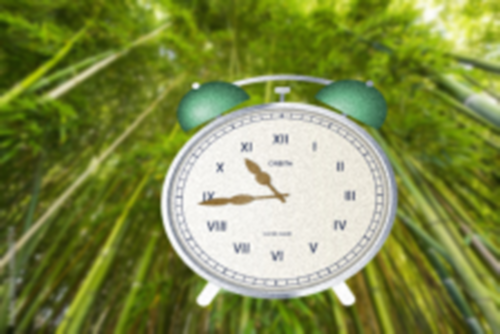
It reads 10 h 44 min
